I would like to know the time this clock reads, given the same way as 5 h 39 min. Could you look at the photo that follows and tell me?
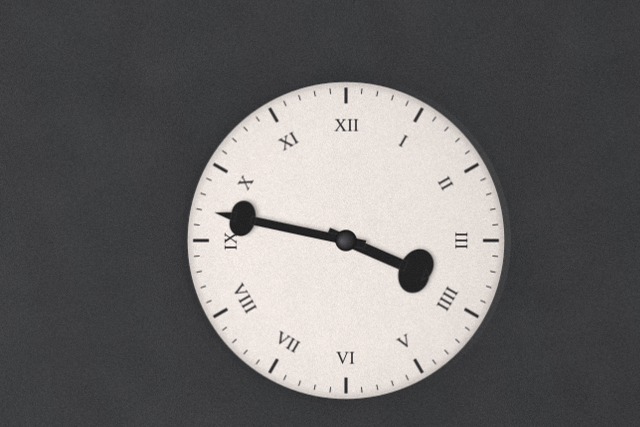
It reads 3 h 47 min
